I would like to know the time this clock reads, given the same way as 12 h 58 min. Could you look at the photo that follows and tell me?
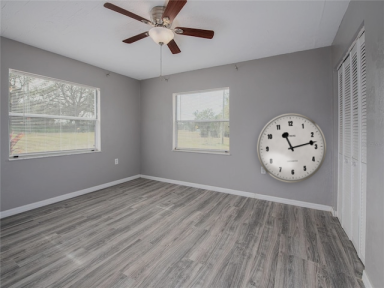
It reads 11 h 13 min
